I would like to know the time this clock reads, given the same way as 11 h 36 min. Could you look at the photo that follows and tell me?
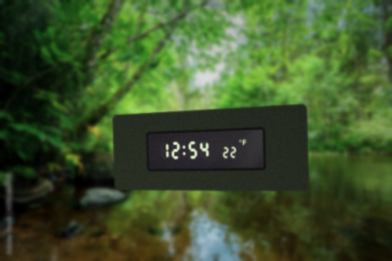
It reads 12 h 54 min
